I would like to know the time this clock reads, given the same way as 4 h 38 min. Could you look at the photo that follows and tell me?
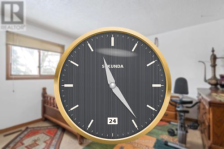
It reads 11 h 24 min
